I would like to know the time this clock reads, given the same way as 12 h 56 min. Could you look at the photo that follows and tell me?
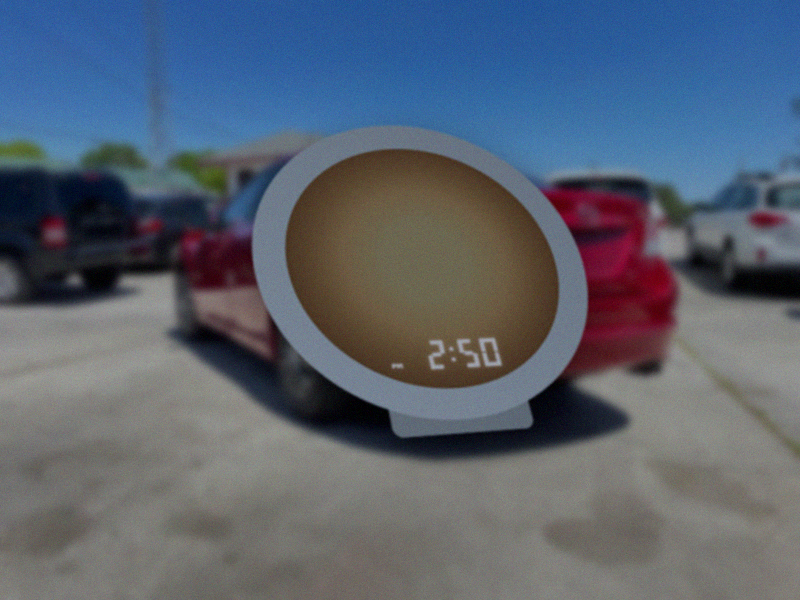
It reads 2 h 50 min
